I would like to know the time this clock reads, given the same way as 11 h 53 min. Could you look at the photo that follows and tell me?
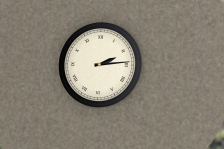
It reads 2 h 14 min
